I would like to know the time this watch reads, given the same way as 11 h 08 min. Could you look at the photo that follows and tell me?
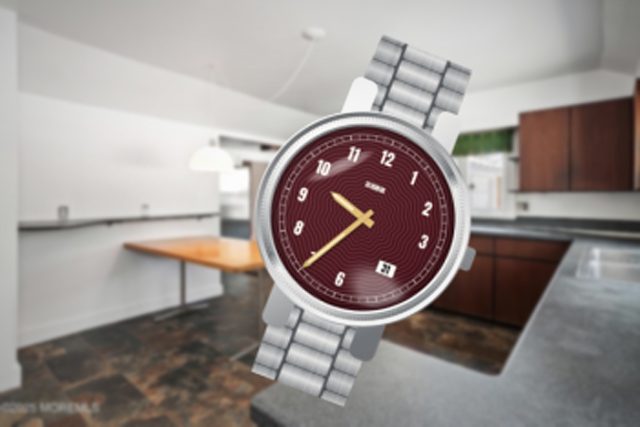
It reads 9 h 35 min
